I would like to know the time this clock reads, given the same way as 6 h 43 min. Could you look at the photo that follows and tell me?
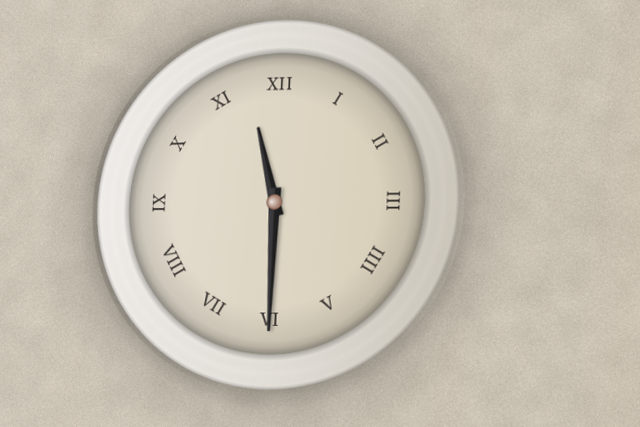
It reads 11 h 30 min
